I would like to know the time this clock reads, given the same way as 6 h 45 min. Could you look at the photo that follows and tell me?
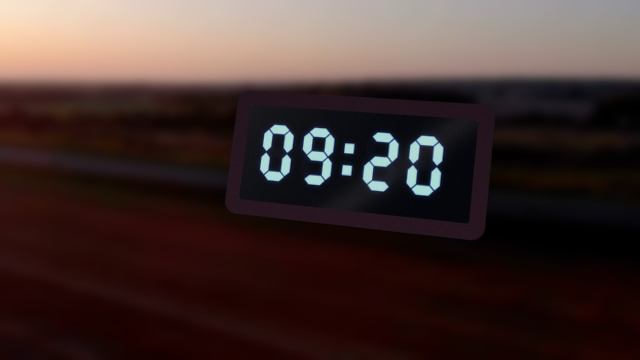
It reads 9 h 20 min
